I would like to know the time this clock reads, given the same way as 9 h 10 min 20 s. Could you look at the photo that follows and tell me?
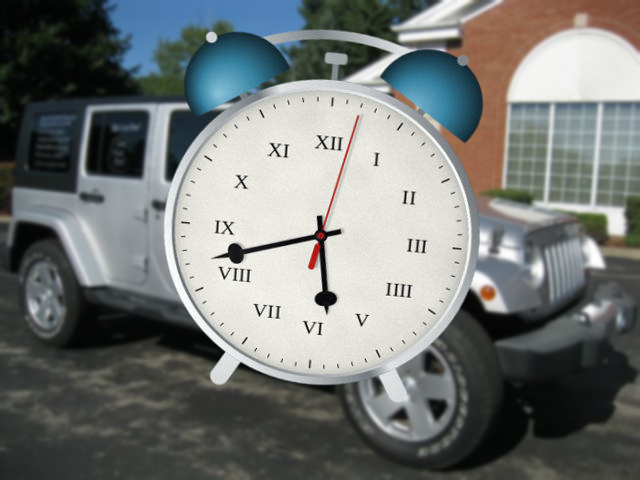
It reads 5 h 42 min 02 s
